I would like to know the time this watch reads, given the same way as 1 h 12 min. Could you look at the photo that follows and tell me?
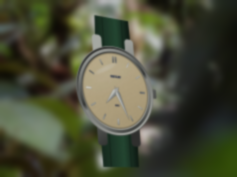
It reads 7 h 26 min
